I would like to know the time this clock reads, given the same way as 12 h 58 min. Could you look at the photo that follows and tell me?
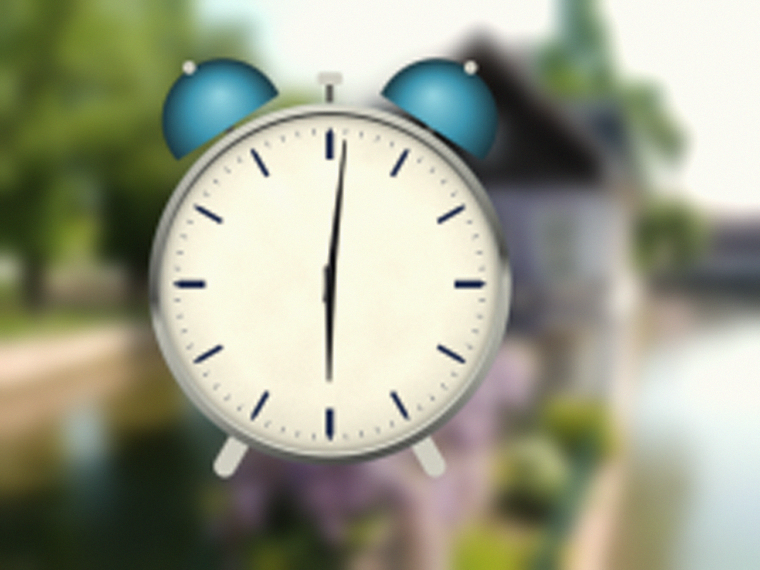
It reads 6 h 01 min
